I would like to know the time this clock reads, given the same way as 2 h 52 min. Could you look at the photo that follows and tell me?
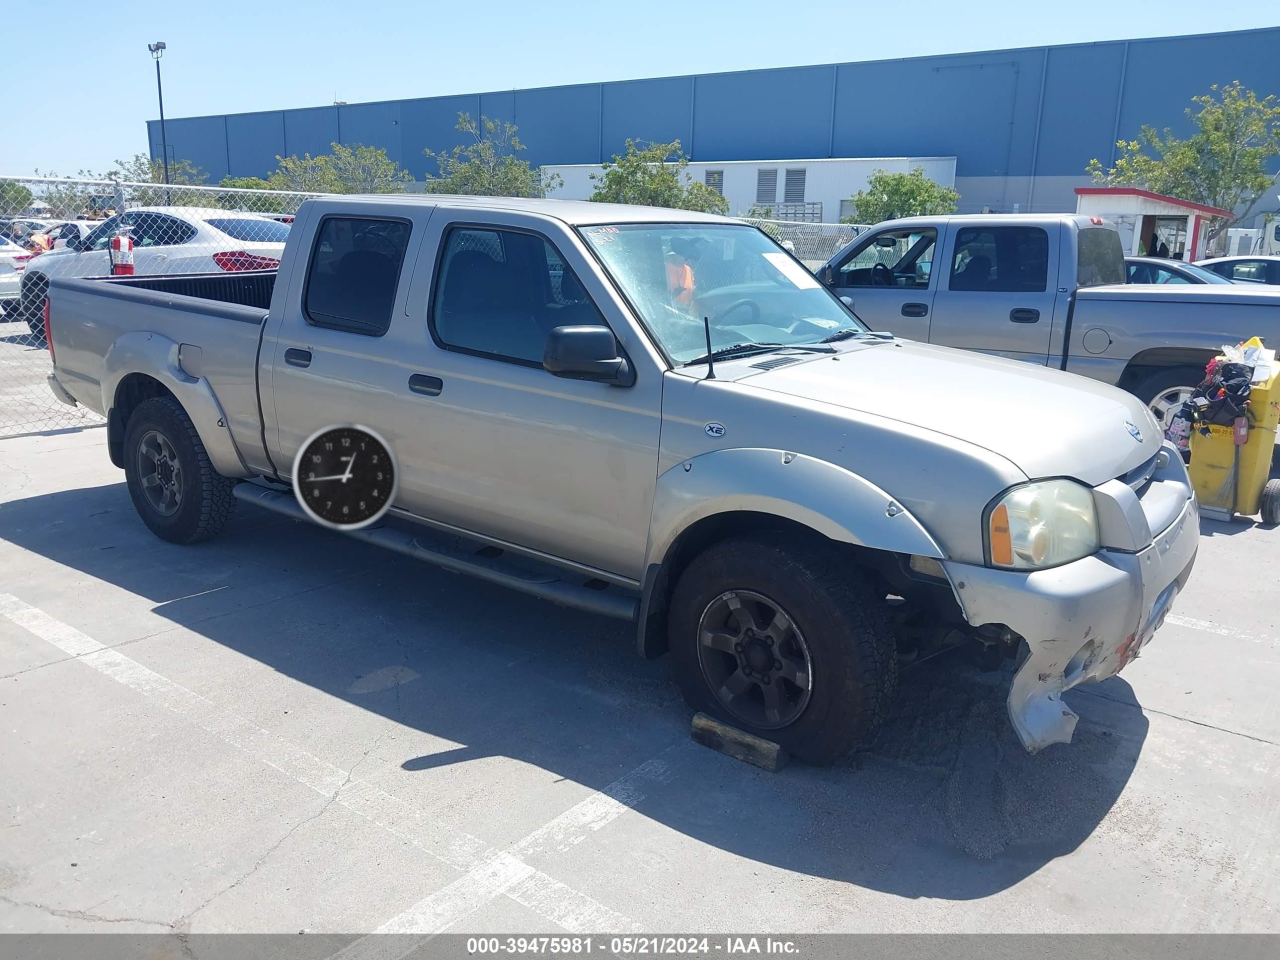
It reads 12 h 44 min
